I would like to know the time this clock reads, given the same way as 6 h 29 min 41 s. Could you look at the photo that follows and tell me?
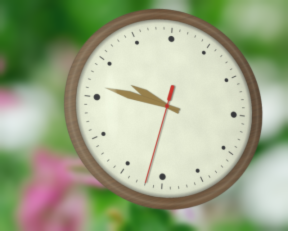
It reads 9 h 46 min 32 s
